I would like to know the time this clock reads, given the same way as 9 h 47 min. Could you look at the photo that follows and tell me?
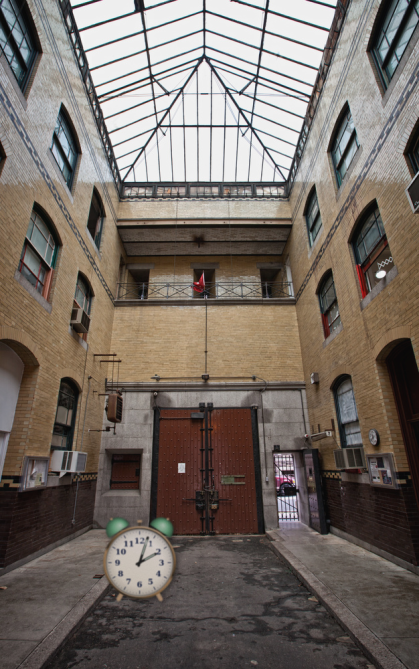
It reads 2 h 03 min
